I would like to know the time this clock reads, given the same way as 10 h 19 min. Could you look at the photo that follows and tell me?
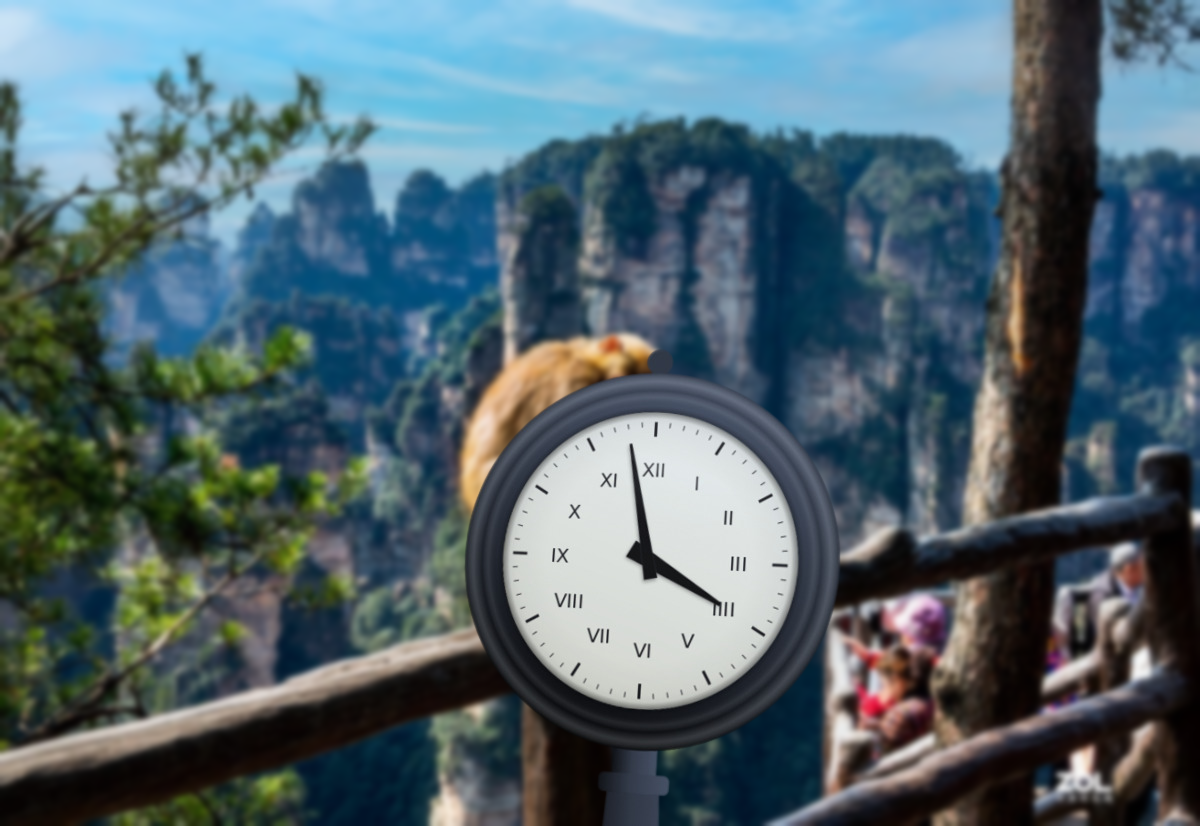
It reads 3 h 58 min
